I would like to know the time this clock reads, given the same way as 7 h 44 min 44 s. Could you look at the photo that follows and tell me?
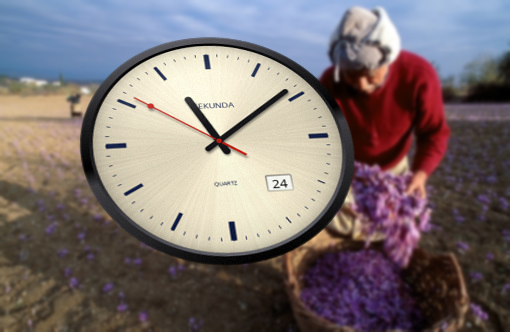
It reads 11 h 08 min 51 s
